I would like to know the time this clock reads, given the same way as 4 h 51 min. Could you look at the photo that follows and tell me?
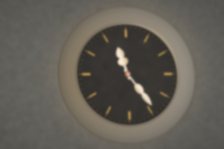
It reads 11 h 24 min
